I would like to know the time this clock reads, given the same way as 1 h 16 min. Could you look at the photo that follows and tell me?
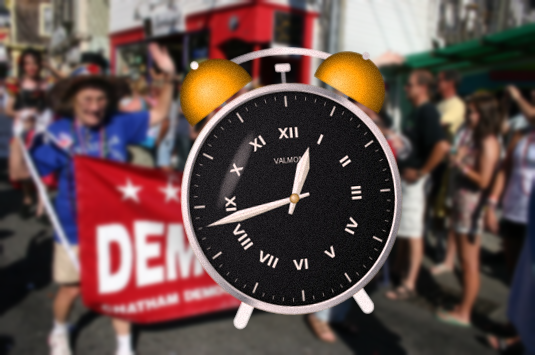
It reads 12 h 43 min
